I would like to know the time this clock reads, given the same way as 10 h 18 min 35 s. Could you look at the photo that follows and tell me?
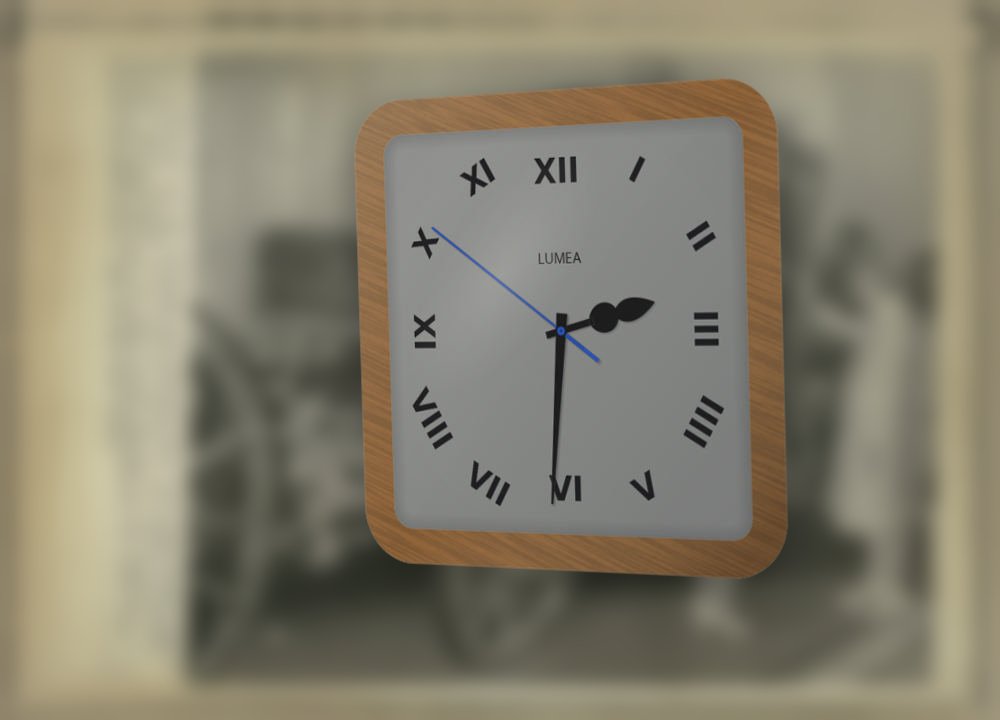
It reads 2 h 30 min 51 s
